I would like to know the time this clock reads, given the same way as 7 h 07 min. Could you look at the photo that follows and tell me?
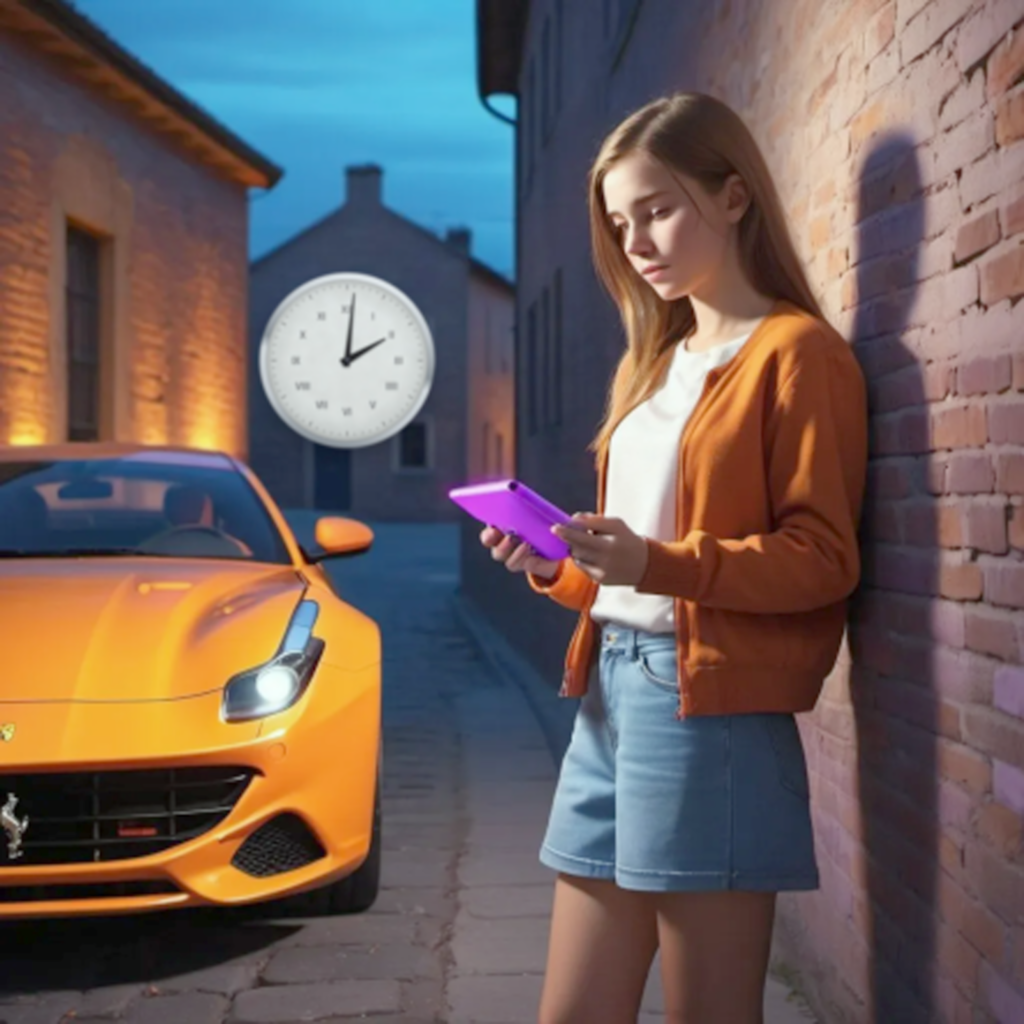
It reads 2 h 01 min
